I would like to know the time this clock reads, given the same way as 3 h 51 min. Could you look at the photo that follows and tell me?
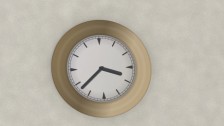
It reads 3 h 38 min
